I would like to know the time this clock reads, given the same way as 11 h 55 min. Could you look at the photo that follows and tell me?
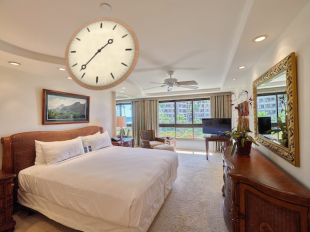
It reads 1 h 37 min
